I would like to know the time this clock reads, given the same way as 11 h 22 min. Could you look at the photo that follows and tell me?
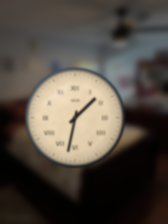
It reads 1 h 32 min
